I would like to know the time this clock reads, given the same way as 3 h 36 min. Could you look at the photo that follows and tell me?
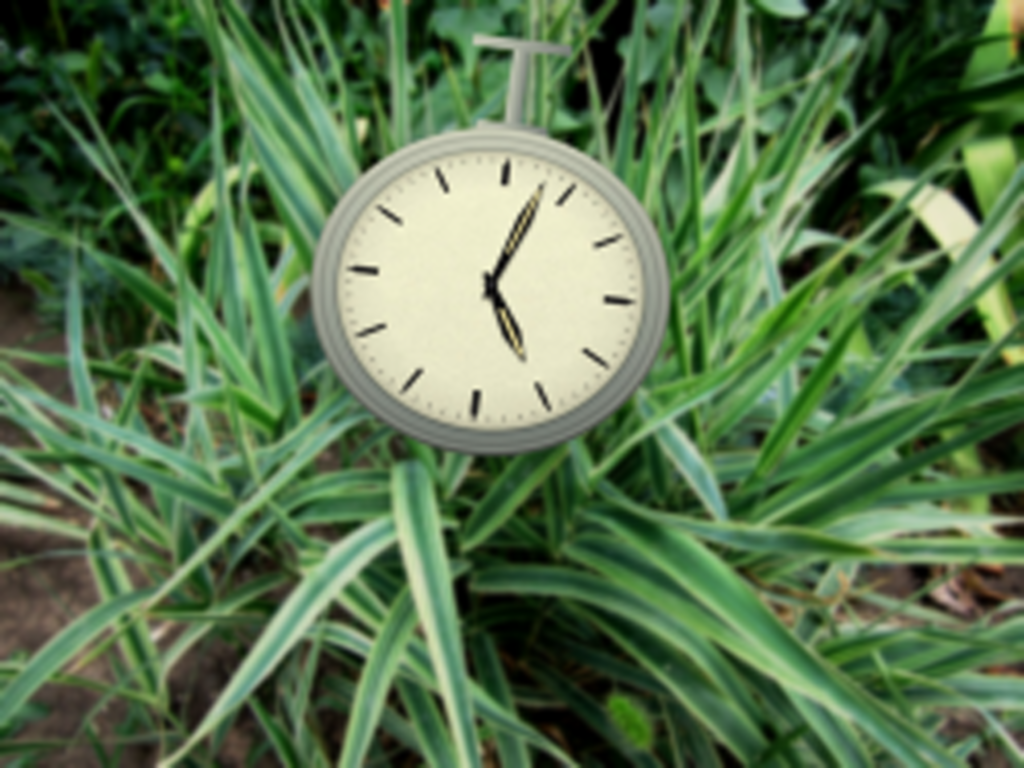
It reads 5 h 03 min
